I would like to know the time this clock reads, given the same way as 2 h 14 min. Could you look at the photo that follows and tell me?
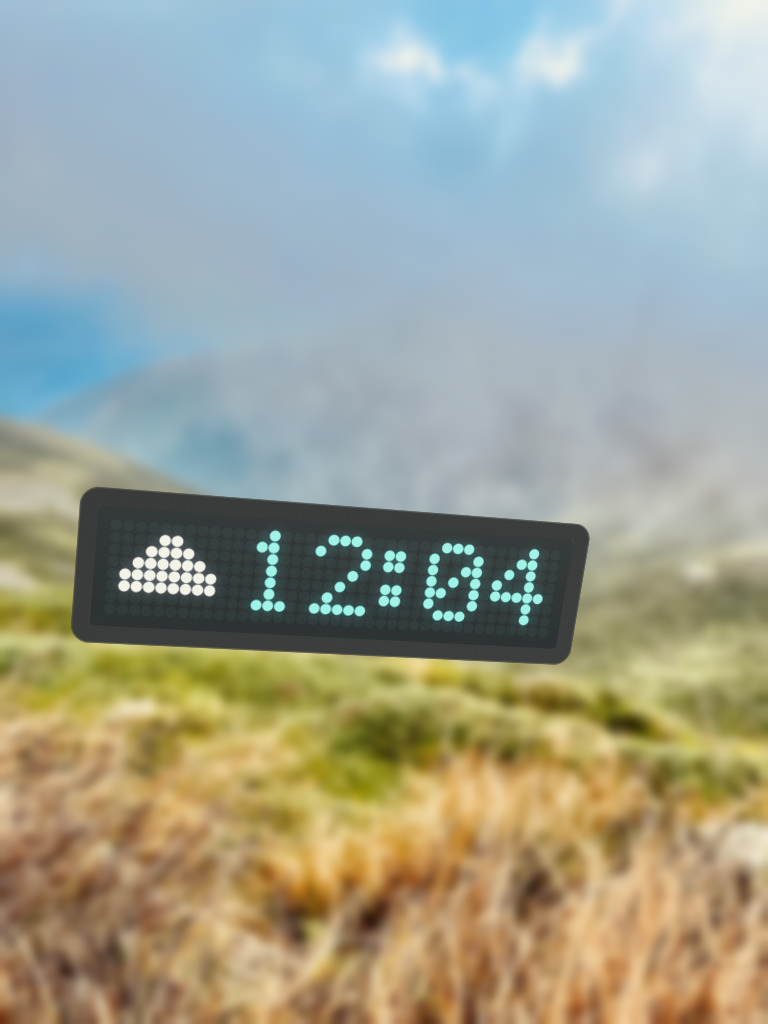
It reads 12 h 04 min
